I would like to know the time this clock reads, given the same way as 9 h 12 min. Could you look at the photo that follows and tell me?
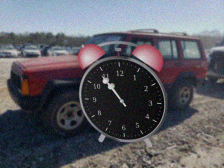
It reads 10 h 54 min
